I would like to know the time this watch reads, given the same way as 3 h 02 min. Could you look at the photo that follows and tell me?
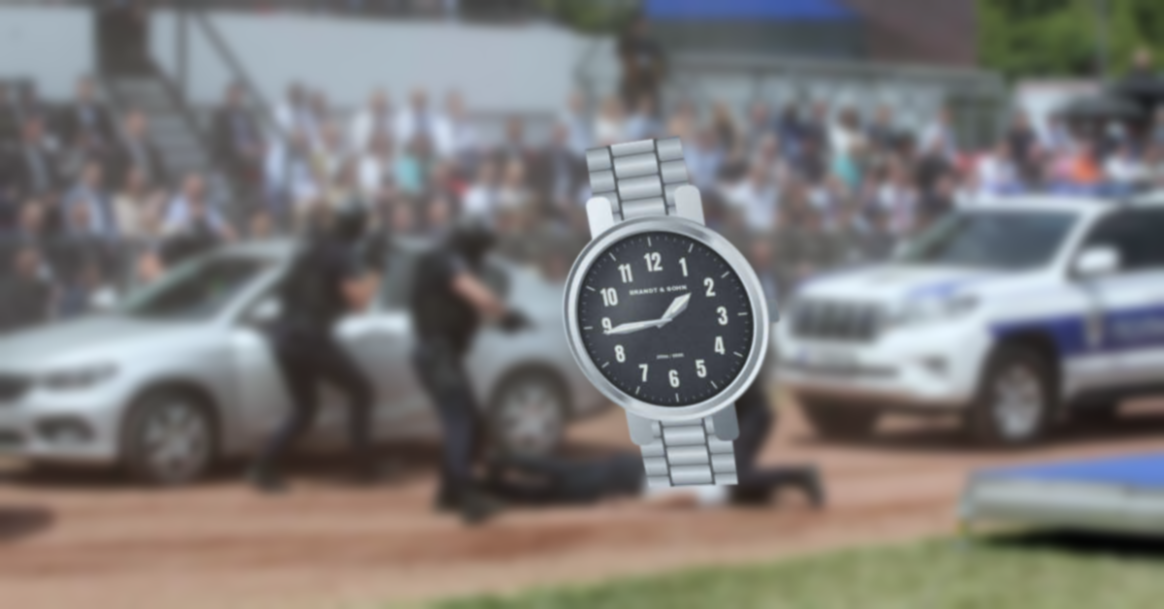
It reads 1 h 44 min
